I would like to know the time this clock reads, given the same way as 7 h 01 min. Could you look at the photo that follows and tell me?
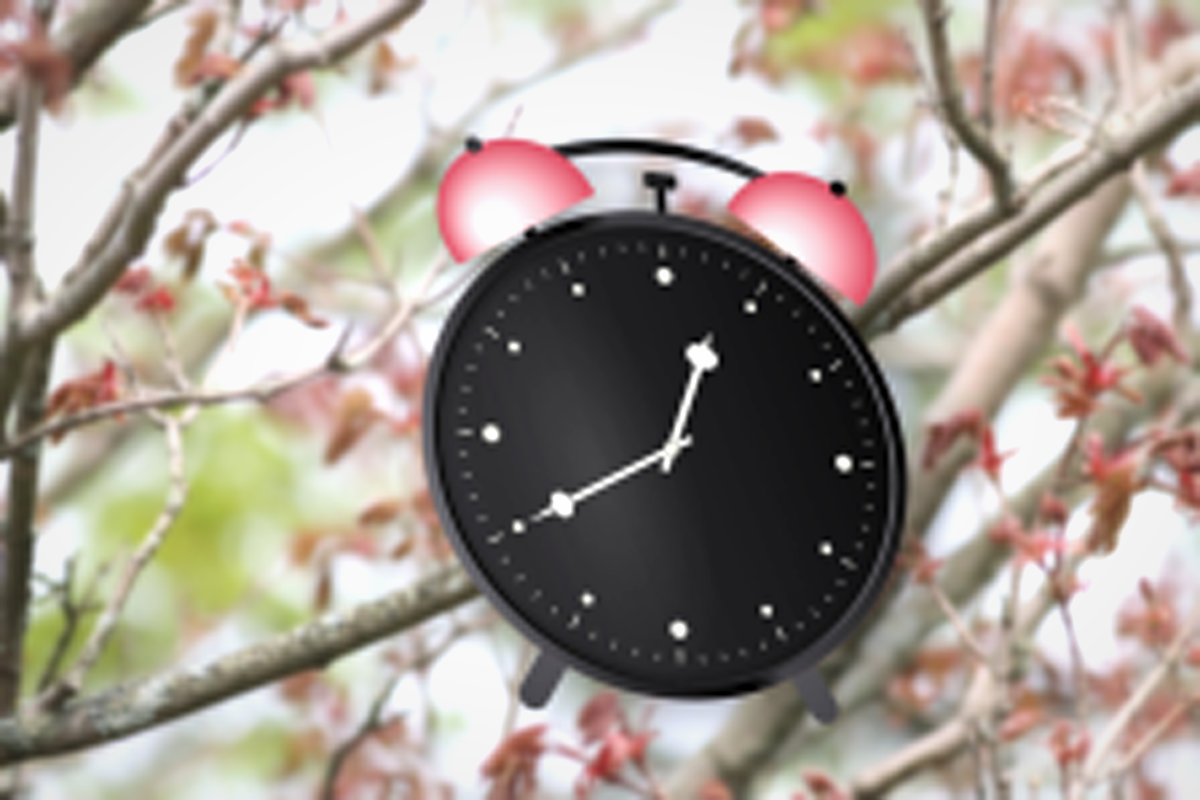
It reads 12 h 40 min
